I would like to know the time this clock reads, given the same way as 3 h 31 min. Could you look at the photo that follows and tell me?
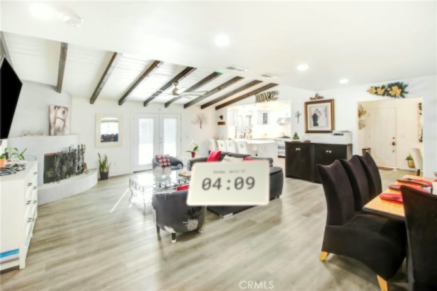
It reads 4 h 09 min
